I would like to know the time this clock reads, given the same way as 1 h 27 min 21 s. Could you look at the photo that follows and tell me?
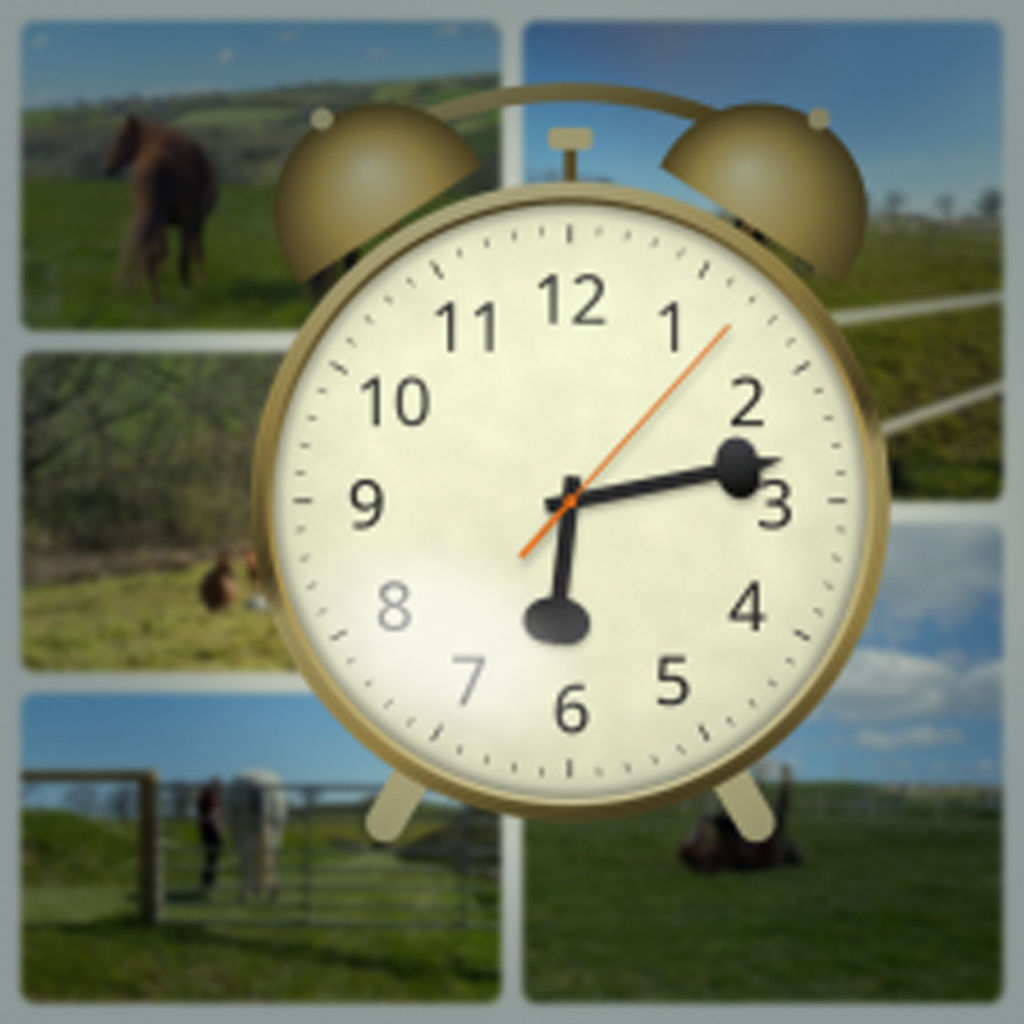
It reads 6 h 13 min 07 s
